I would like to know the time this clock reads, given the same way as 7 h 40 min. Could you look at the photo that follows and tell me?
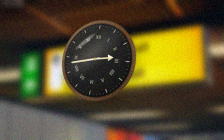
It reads 2 h 43 min
